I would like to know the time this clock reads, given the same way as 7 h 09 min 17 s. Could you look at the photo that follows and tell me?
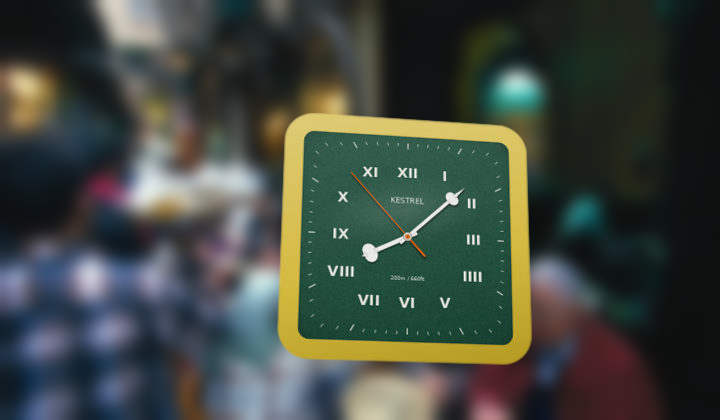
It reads 8 h 07 min 53 s
